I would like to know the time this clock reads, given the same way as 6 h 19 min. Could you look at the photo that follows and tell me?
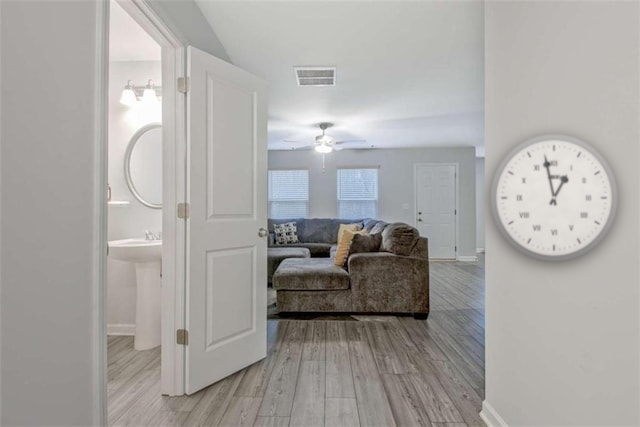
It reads 12 h 58 min
